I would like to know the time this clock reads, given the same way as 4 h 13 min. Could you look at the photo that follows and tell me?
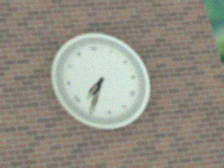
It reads 7 h 35 min
